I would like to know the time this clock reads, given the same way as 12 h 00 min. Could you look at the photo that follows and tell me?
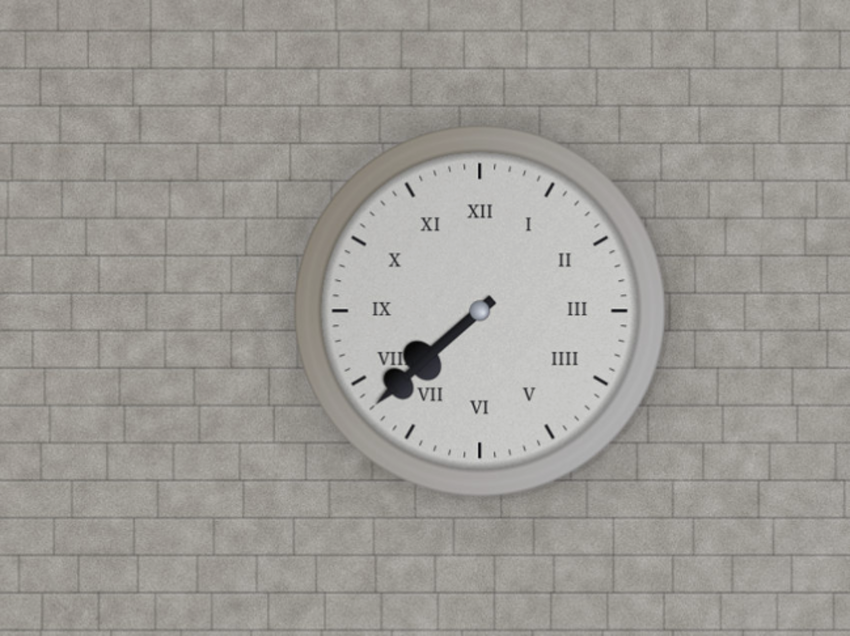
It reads 7 h 38 min
